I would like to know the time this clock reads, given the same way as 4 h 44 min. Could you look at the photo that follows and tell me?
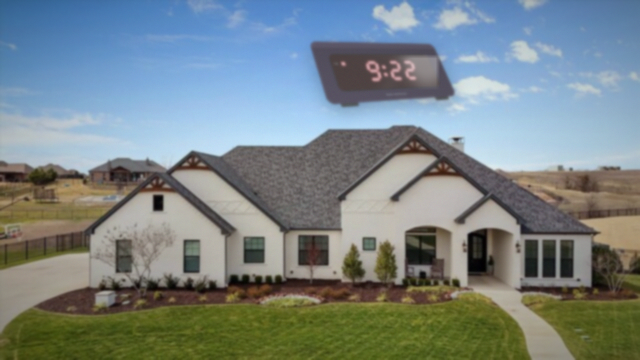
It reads 9 h 22 min
